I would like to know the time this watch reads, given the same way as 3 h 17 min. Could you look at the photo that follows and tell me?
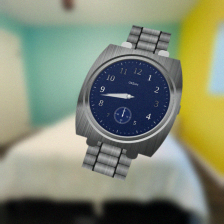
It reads 8 h 43 min
